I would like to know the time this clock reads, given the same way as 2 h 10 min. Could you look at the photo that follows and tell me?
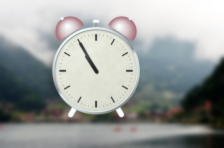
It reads 10 h 55 min
